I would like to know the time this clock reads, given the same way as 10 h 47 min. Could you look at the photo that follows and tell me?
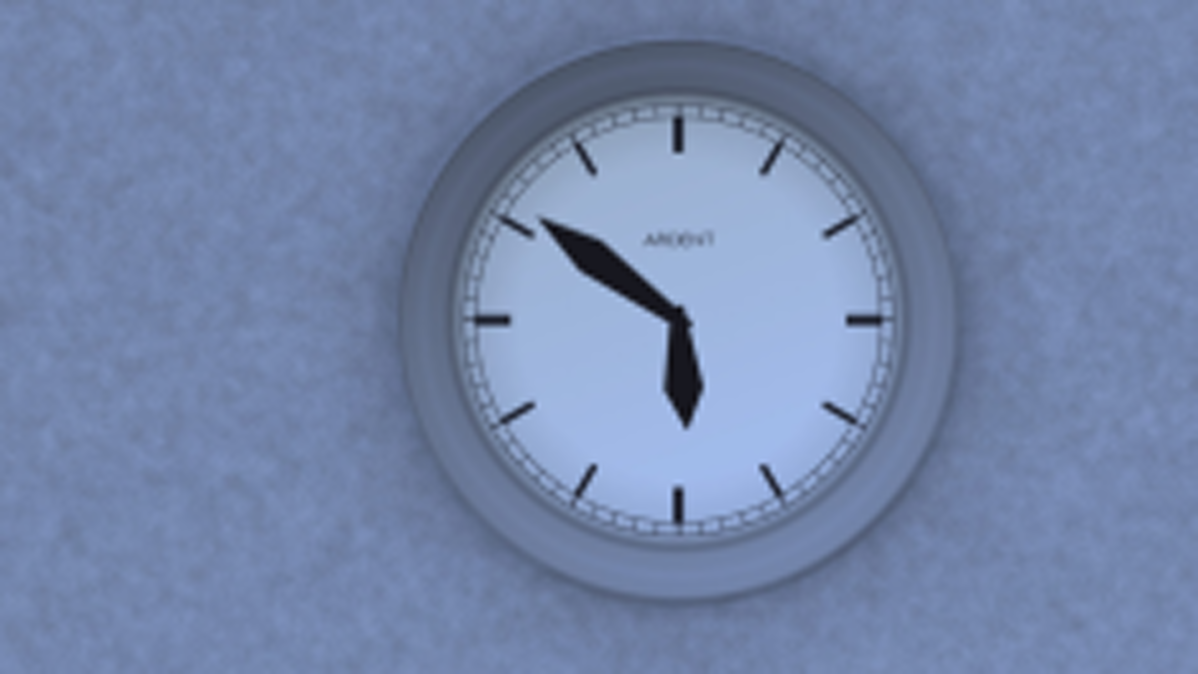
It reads 5 h 51 min
